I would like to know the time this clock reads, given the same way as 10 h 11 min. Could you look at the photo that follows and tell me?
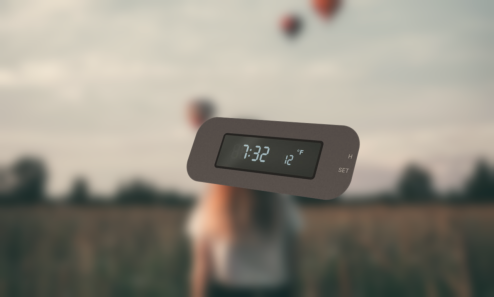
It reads 7 h 32 min
